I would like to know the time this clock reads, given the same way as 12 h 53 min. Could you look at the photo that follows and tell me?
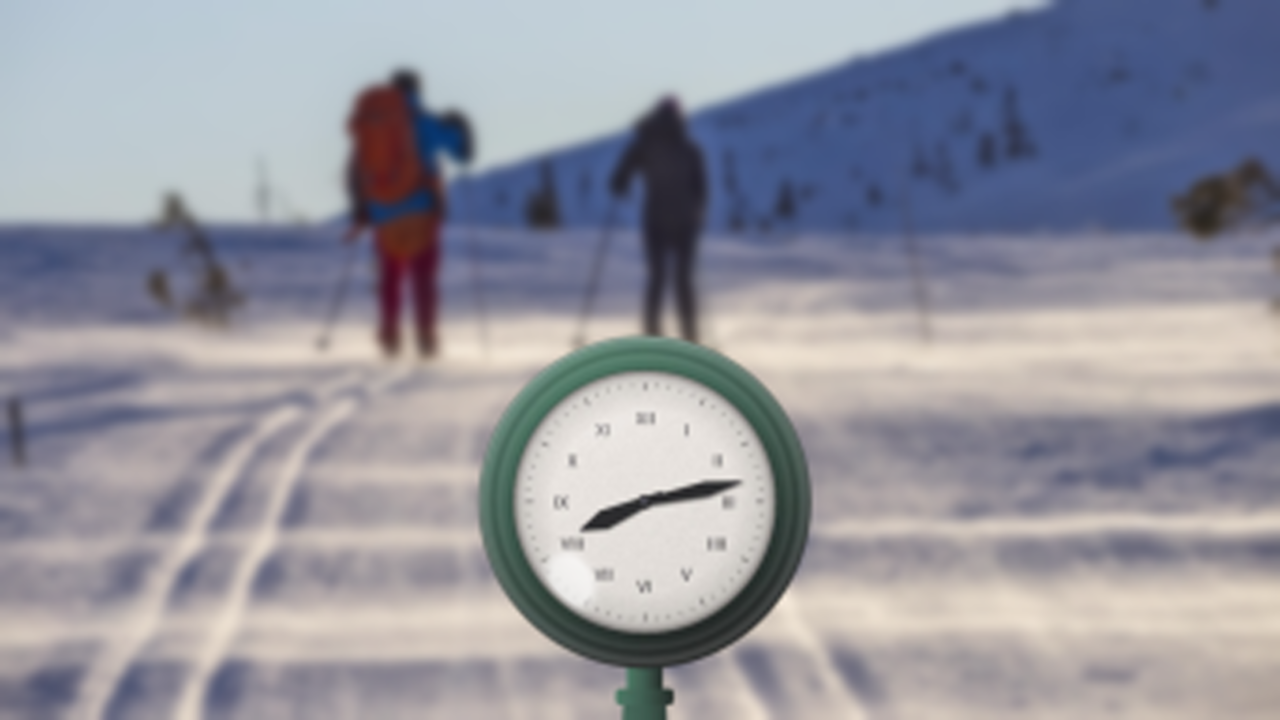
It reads 8 h 13 min
